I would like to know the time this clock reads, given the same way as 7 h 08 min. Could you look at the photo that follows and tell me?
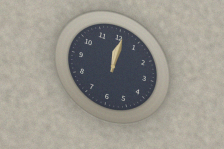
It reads 12 h 01 min
